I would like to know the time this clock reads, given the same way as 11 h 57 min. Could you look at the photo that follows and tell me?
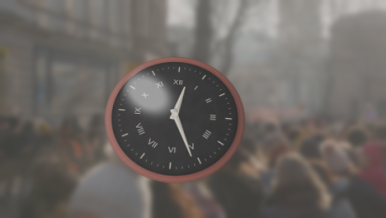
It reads 12 h 26 min
